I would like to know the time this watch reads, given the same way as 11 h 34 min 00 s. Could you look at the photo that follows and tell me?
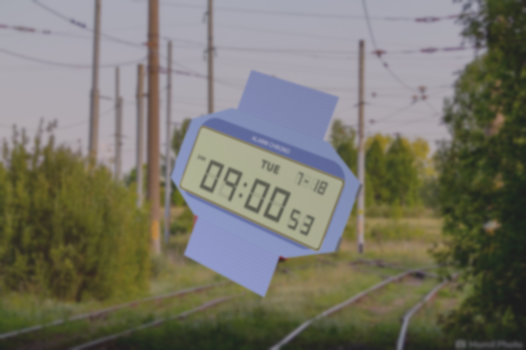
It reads 9 h 00 min 53 s
